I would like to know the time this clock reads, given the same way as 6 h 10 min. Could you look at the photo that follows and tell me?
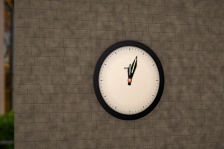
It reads 12 h 03 min
